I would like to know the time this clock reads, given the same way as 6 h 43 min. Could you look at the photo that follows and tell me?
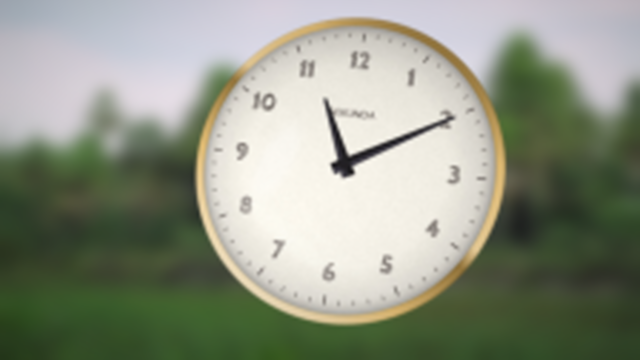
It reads 11 h 10 min
